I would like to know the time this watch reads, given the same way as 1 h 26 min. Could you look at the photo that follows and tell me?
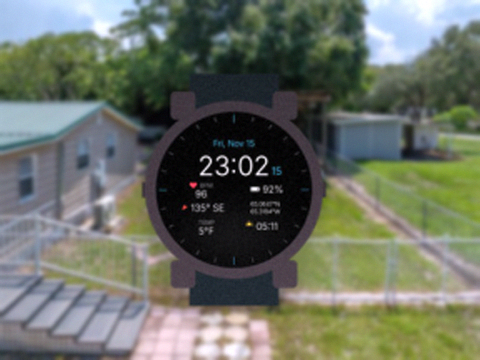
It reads 23 h 02 min
